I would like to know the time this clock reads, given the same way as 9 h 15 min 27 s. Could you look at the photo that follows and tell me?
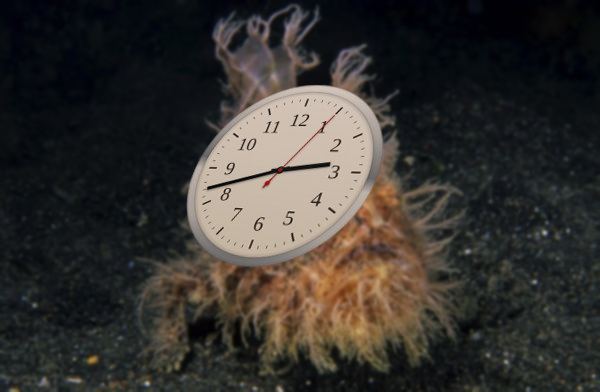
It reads 2 h 42 min 05 s
